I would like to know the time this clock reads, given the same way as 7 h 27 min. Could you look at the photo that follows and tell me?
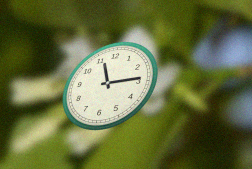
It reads 11 h 14 min
